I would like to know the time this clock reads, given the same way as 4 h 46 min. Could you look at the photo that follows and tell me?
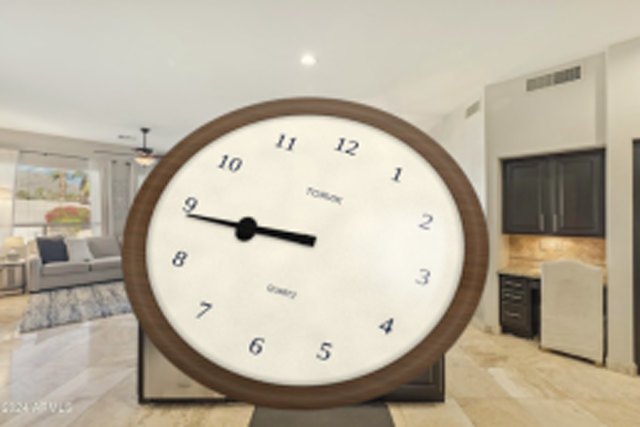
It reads 8 h 44 min
